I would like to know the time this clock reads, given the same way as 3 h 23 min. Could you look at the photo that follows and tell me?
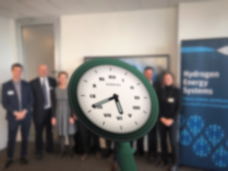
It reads 5 h 41 min
